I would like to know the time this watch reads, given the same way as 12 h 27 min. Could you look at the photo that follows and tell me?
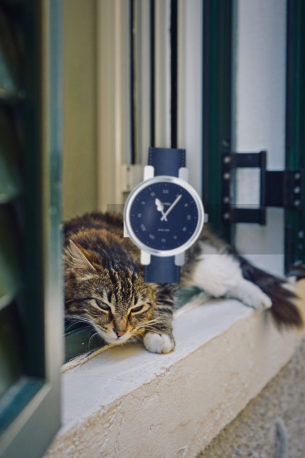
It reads 11 h 06 min
